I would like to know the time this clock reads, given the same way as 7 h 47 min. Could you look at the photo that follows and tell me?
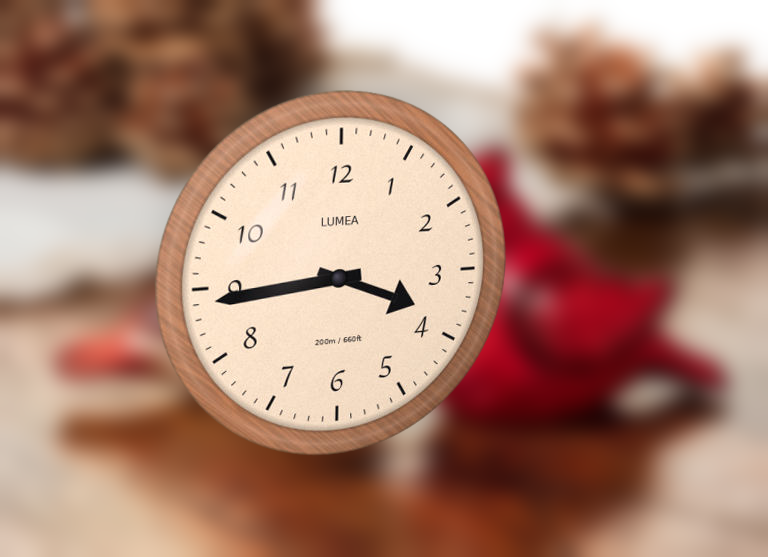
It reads 3 h 44 min
